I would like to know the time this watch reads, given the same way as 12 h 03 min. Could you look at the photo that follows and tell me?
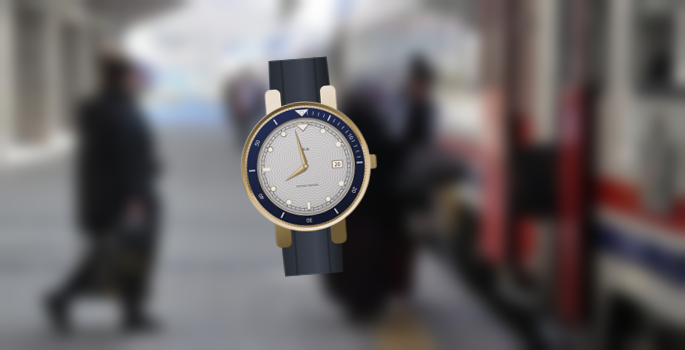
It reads 7 h 58 min
